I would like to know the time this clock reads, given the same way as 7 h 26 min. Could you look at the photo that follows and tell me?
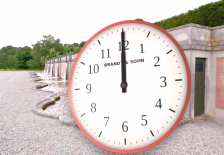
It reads 12 h 00 min
